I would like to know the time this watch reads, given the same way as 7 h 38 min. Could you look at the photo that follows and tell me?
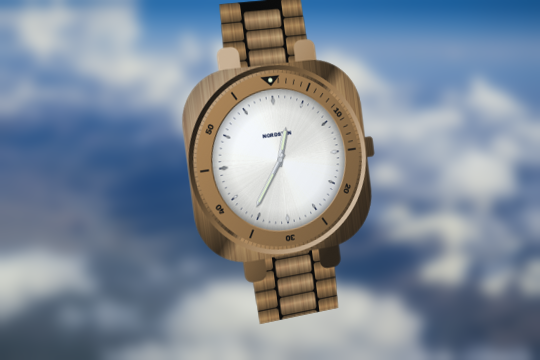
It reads 12 h 36 min
